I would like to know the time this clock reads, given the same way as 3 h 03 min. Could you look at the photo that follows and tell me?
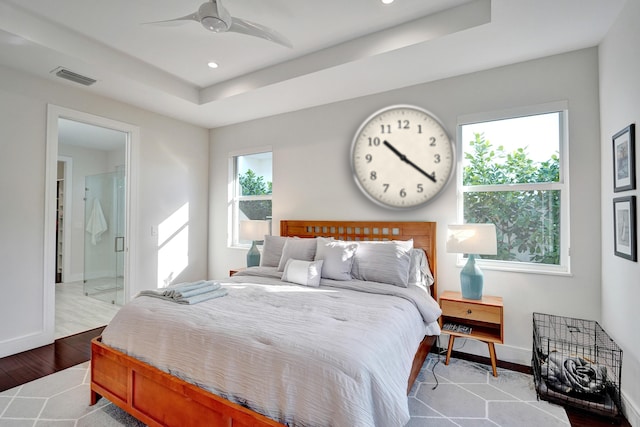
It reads 10 h 21 min
